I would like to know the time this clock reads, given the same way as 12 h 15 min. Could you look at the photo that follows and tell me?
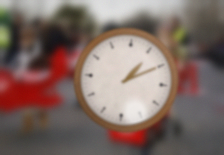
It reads 1 h 10 min
